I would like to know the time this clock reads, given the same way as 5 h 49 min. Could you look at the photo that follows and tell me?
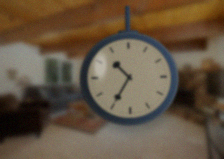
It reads 10 h 35 min
